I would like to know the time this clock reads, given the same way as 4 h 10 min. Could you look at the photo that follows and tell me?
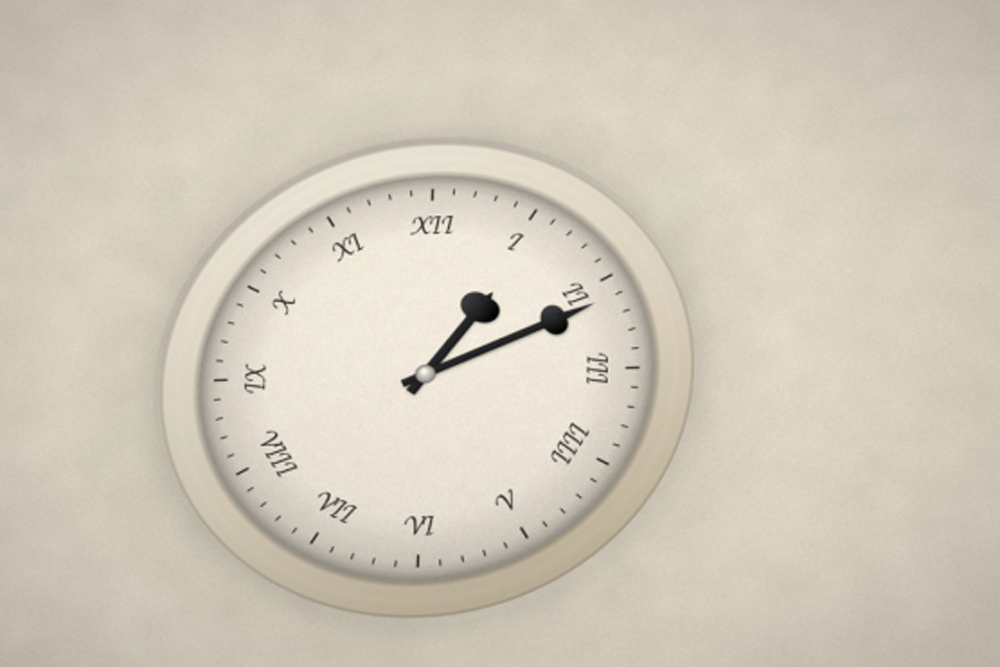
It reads 1 h 11 min
